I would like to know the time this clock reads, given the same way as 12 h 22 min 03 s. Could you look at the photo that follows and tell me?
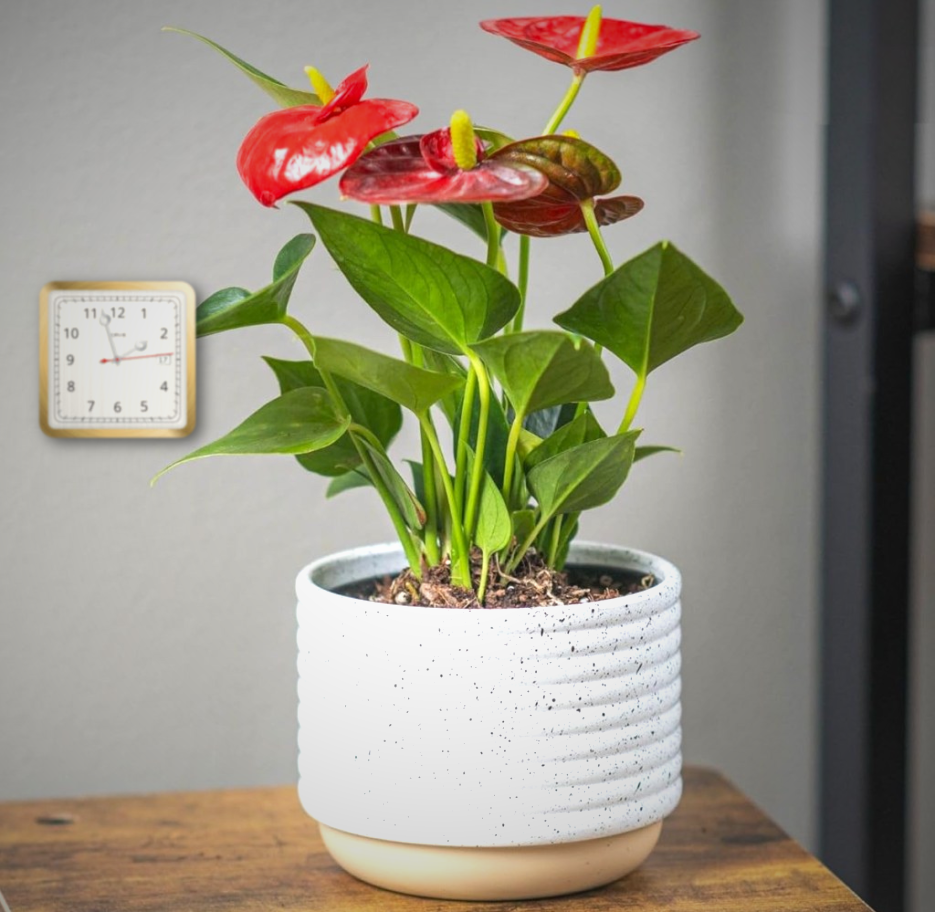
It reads 1 h 57 min 14 s
